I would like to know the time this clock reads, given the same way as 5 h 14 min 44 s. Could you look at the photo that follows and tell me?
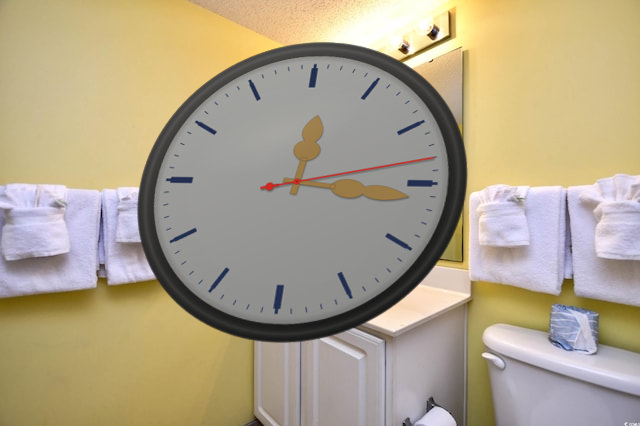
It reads 12 h 16 min 13 s
